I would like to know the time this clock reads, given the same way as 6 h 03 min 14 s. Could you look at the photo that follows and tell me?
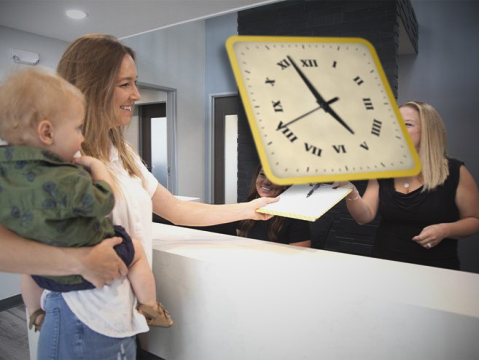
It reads 4 h 56 min 41 s
